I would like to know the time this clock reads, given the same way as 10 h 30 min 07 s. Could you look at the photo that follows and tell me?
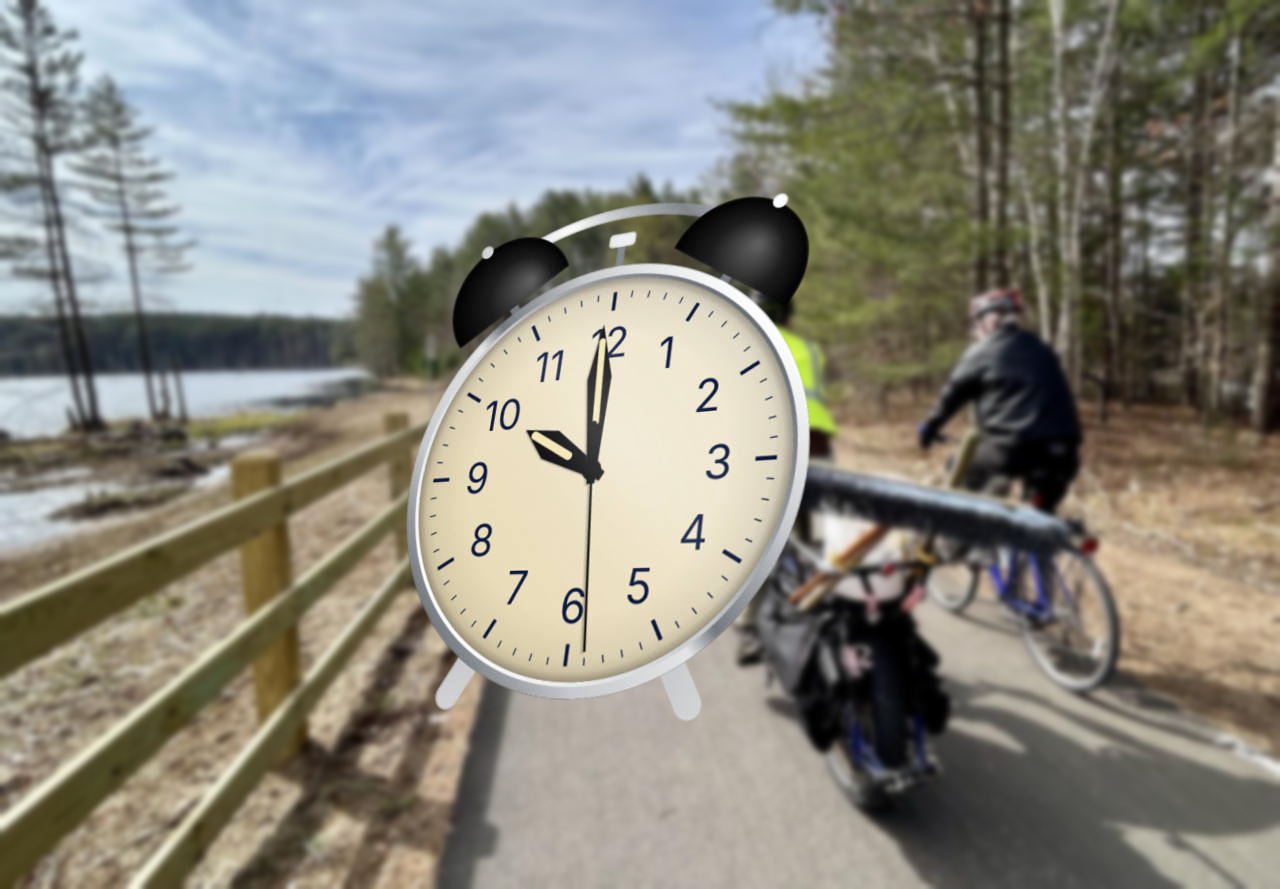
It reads 9 h 59 min 29 s
